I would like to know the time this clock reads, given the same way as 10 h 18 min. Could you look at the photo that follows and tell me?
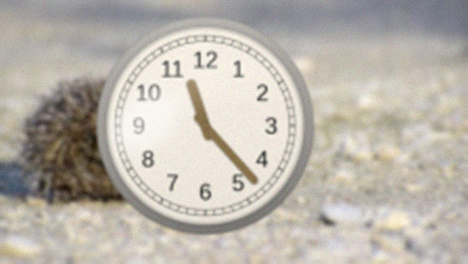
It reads 11 h 23 min
